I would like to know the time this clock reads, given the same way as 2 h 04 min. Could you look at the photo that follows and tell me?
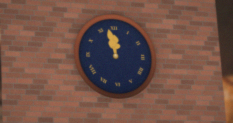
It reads 11 h 58 min
